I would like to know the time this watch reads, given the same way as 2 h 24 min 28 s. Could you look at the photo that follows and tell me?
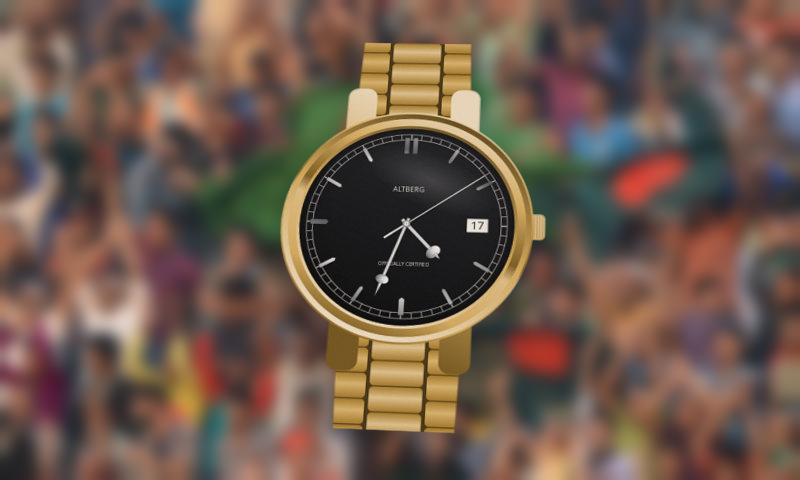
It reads 4 h 33 min 09 s
